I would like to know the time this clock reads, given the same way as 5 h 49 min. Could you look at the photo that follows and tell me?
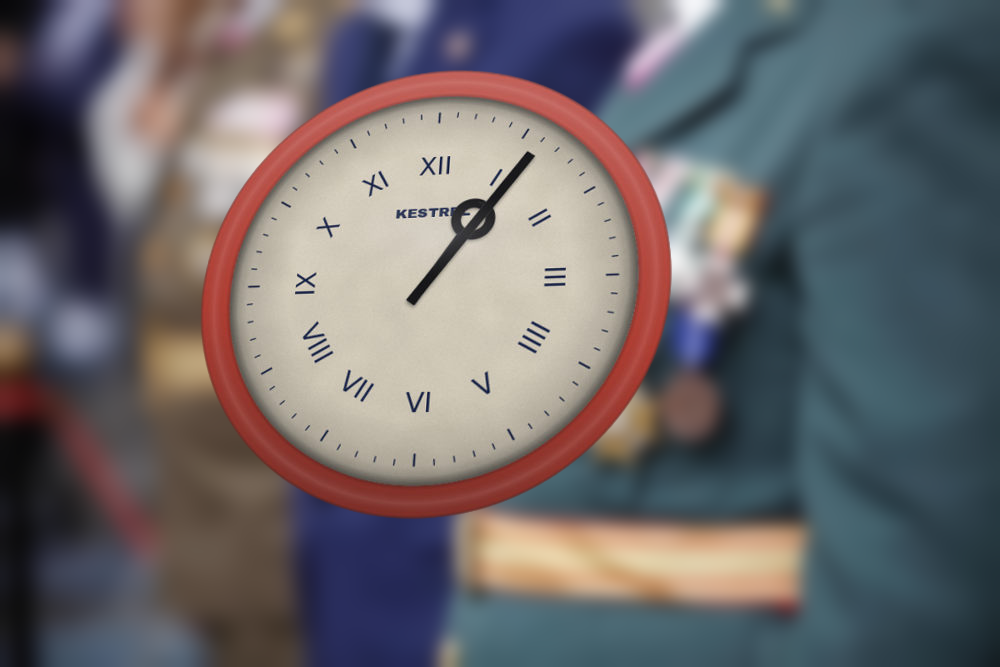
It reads 1 h 06 min
